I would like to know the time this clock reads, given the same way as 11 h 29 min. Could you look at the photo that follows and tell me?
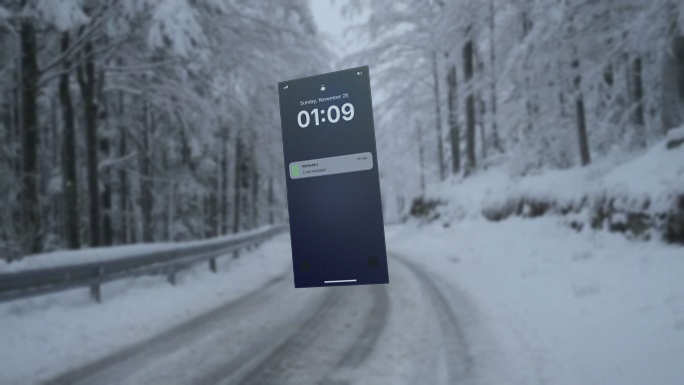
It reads 1 h 09 min
